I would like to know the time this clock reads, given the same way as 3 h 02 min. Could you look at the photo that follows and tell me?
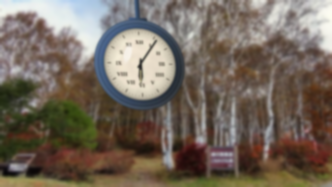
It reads 6 h 06 min
